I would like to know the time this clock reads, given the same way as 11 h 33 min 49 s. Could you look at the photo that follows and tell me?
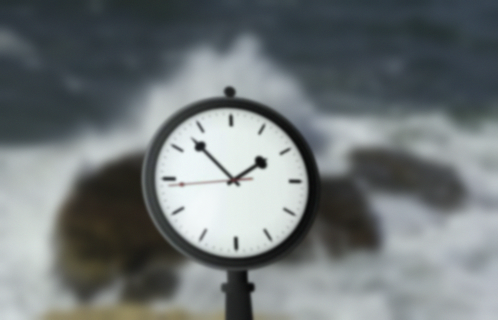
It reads 1 h 52 min 44 s
